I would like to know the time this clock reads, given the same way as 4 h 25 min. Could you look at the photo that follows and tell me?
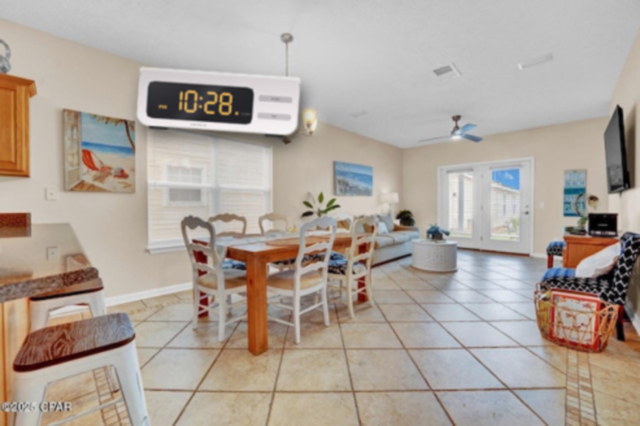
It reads 10 h 28 min
